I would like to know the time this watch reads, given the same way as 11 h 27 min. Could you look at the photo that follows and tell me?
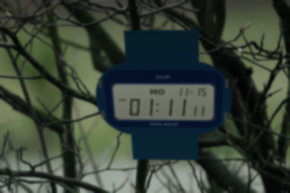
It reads 1 h 11 min
